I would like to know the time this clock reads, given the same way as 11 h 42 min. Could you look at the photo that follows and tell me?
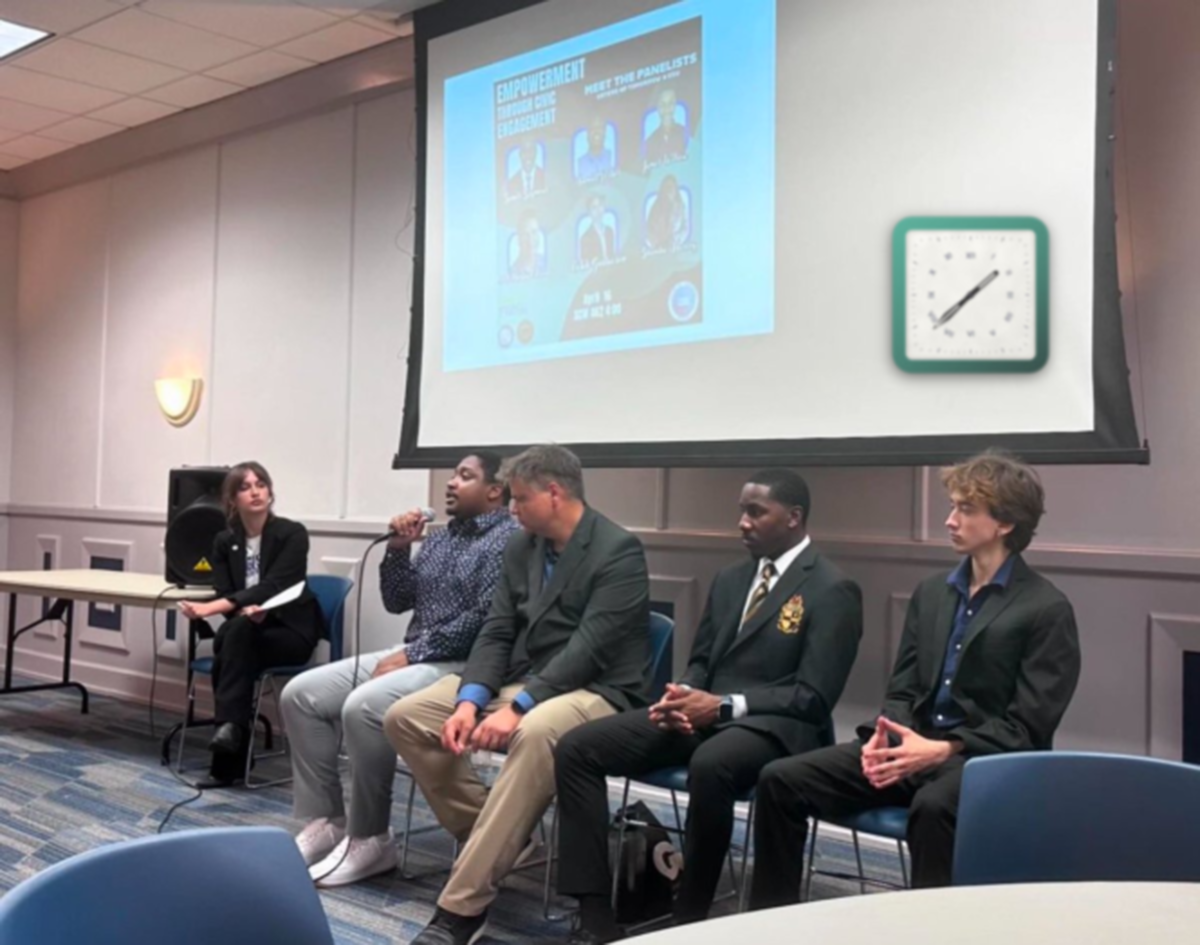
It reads 1 h 38 min
